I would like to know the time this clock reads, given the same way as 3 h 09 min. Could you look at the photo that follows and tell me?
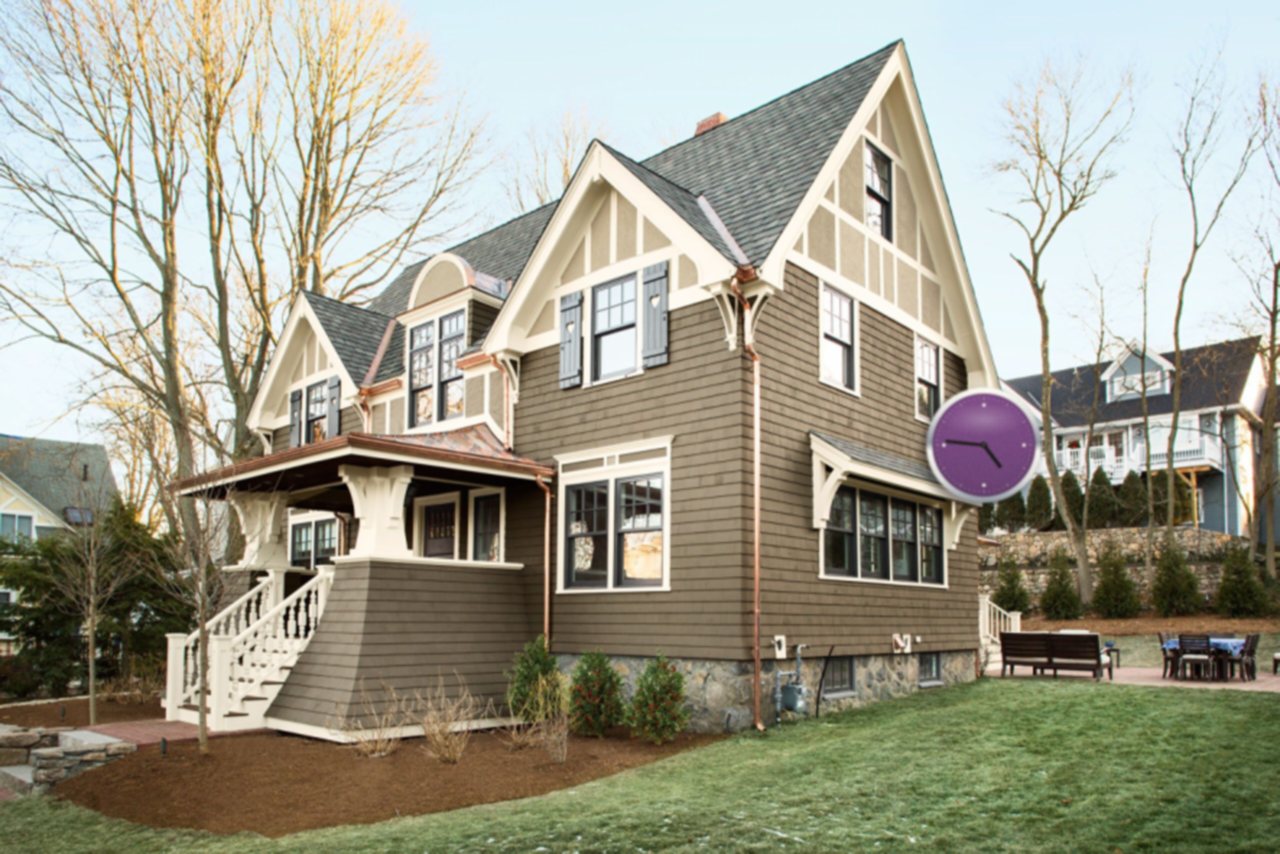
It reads 4 h 46 min
